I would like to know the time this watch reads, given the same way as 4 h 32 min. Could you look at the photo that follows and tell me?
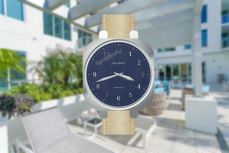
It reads 3 h 42 min
